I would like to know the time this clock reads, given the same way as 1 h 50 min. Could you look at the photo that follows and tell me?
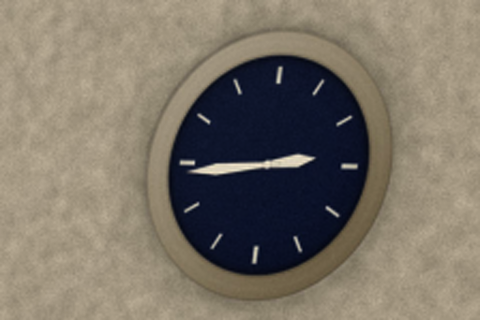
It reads 2 h 44 min
